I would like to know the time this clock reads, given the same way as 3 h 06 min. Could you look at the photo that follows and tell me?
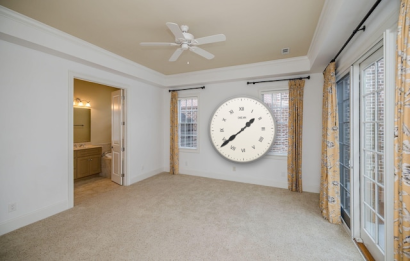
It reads 1 h 39 min
